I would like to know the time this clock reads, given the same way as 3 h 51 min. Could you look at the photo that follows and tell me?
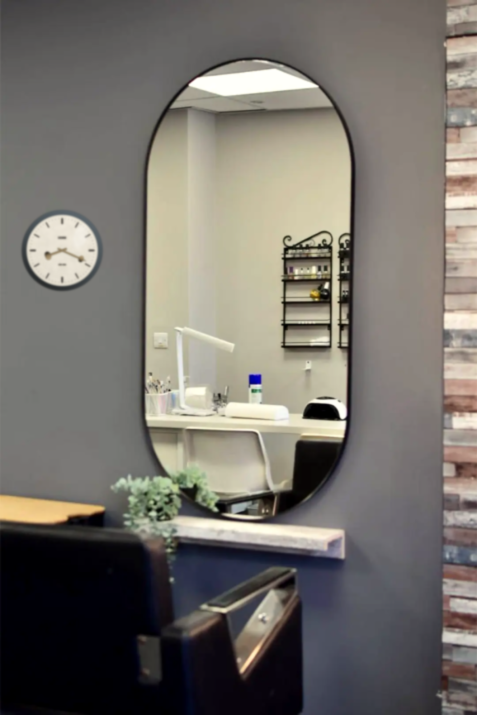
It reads 8 h 19 min
